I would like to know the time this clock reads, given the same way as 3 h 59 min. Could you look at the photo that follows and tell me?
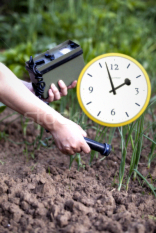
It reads 1 h 57 min
